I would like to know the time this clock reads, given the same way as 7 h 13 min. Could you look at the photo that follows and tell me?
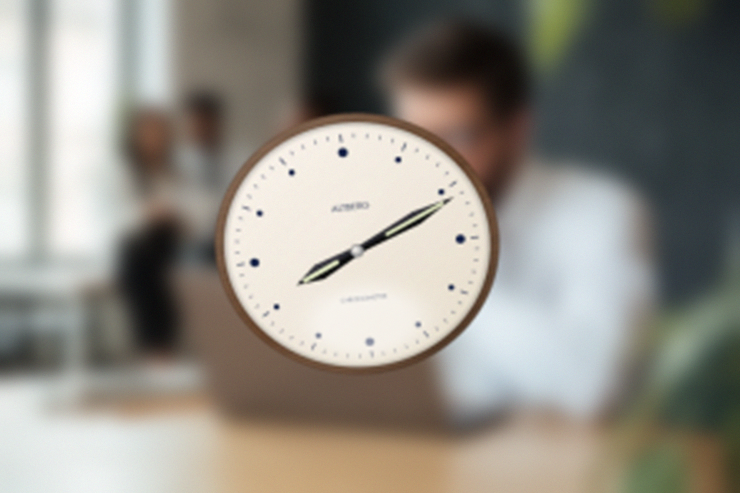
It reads 8 h 11 min
